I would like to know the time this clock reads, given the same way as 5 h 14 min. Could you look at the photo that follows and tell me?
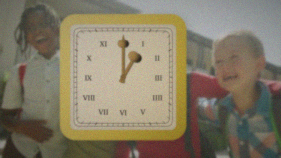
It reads 1 h 00 min
